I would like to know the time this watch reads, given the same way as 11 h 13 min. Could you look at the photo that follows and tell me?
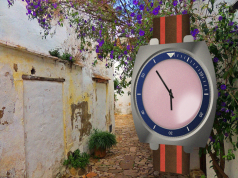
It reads 5 h 54 min
